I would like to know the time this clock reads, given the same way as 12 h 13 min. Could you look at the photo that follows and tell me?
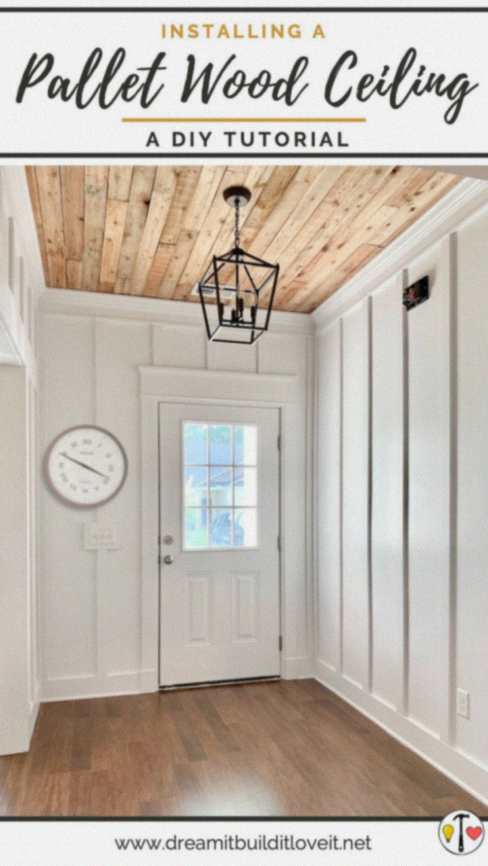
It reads 3 h 49 min
